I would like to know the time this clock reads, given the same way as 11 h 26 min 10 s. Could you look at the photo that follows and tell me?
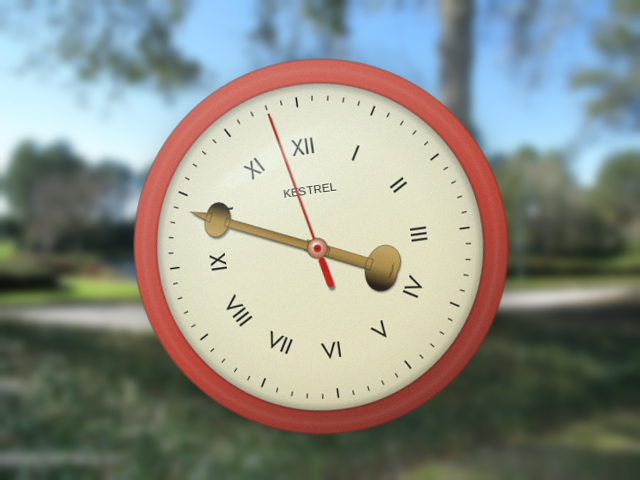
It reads 3 h 48 min 58 s
